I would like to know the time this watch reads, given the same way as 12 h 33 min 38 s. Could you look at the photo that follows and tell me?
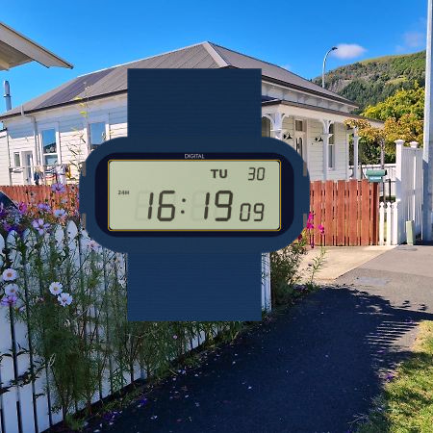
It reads 16 h 19 min 09 s
